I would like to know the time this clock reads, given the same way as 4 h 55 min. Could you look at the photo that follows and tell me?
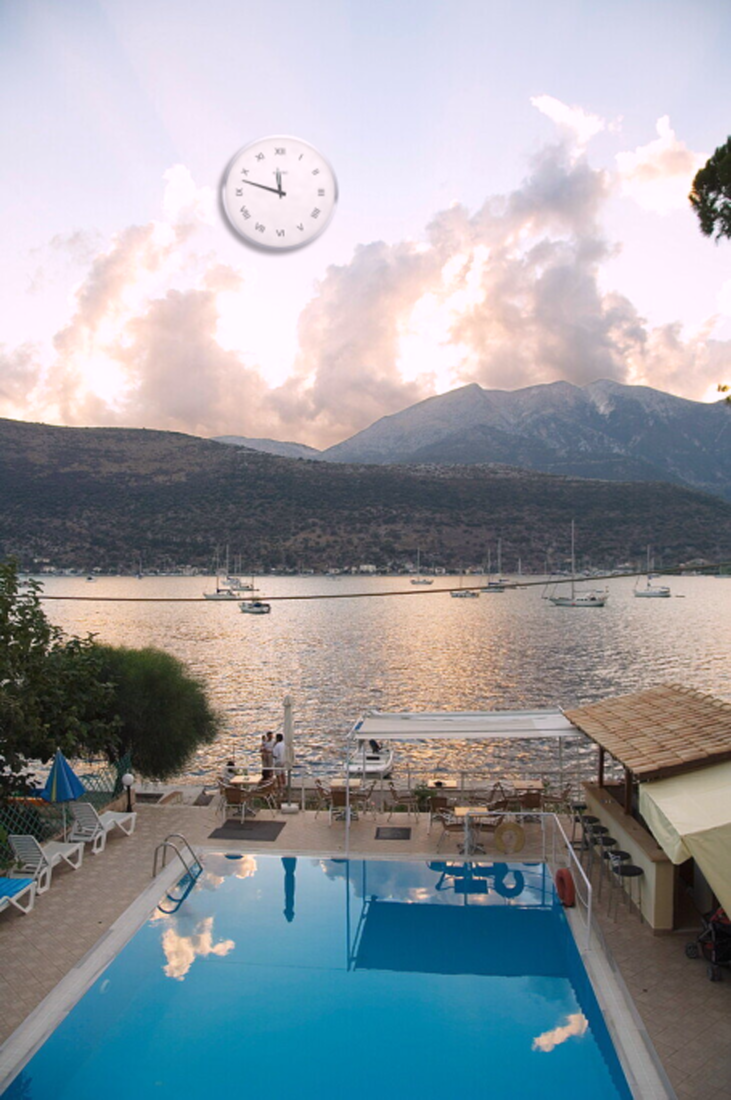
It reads 11 h 48 min
